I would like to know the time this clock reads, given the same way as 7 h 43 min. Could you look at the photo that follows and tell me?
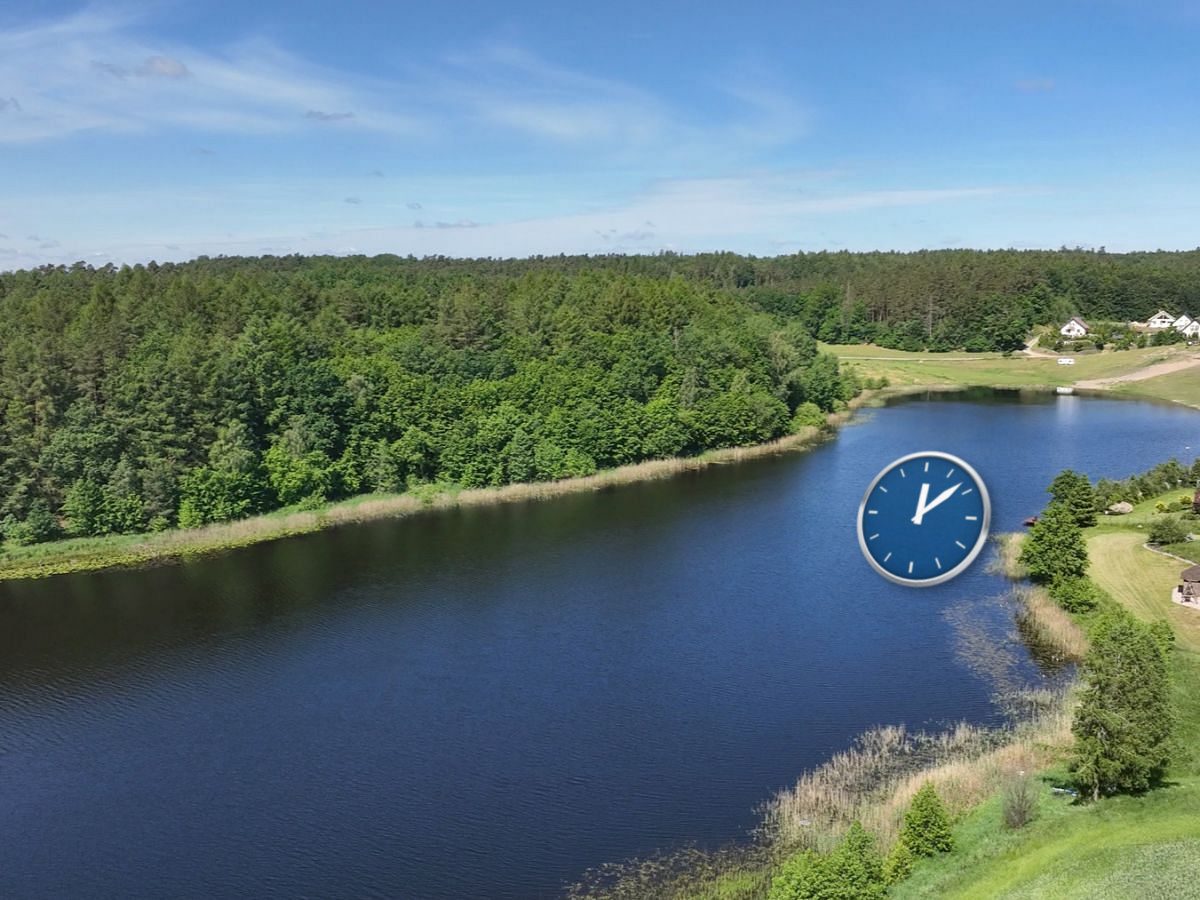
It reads 12 h 08 min
